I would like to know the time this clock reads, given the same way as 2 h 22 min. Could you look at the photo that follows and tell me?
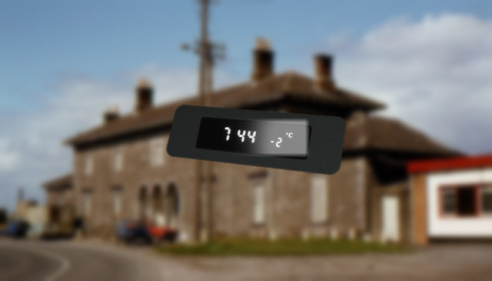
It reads 7 h 44 min
